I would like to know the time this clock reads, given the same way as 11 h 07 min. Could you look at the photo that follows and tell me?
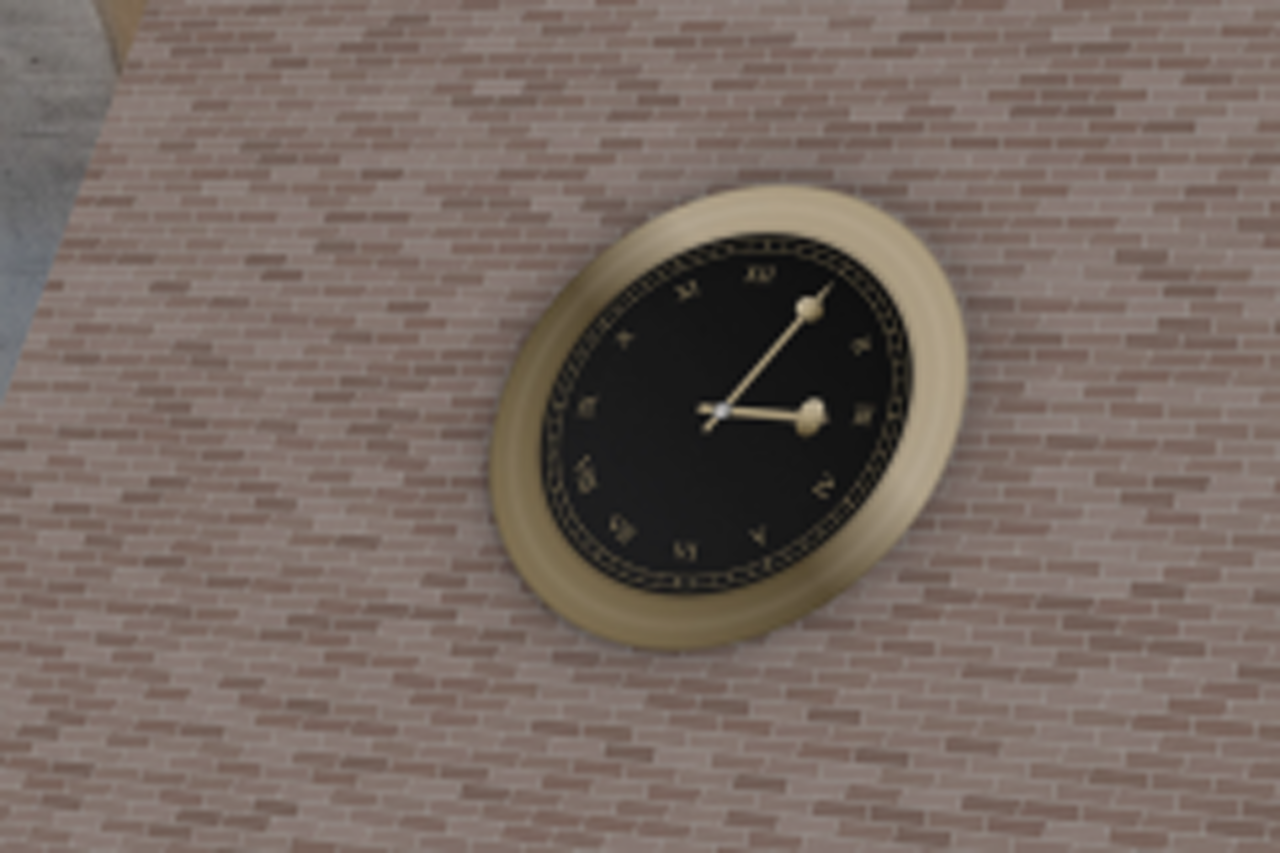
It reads 3 h 05 min
